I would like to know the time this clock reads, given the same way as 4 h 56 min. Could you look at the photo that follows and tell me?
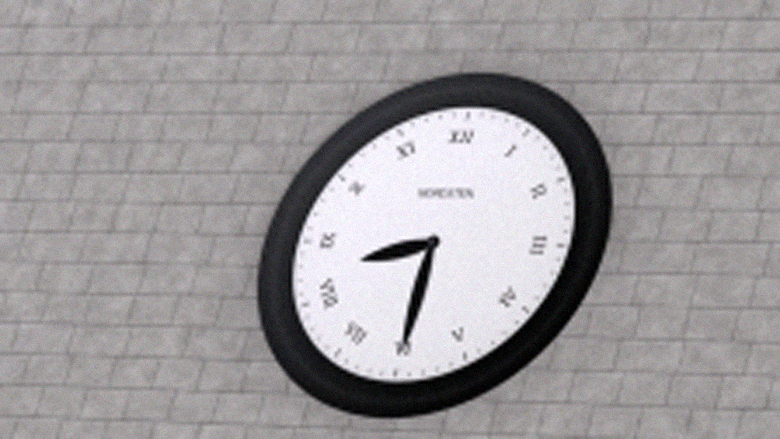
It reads 8 h 30 min
